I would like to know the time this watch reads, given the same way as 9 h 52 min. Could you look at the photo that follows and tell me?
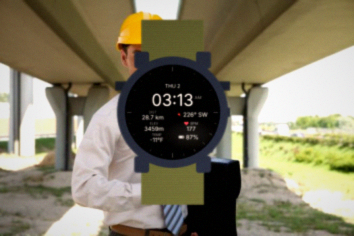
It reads 3 h 13 min
